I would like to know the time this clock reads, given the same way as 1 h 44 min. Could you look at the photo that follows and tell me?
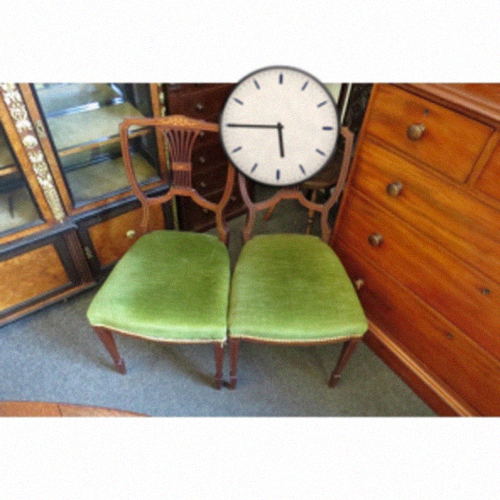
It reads 5 h 45 min
